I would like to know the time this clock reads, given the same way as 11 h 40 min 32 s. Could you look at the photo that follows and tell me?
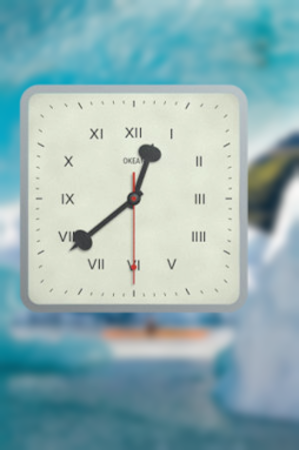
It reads 12 h 38 min 30 s
